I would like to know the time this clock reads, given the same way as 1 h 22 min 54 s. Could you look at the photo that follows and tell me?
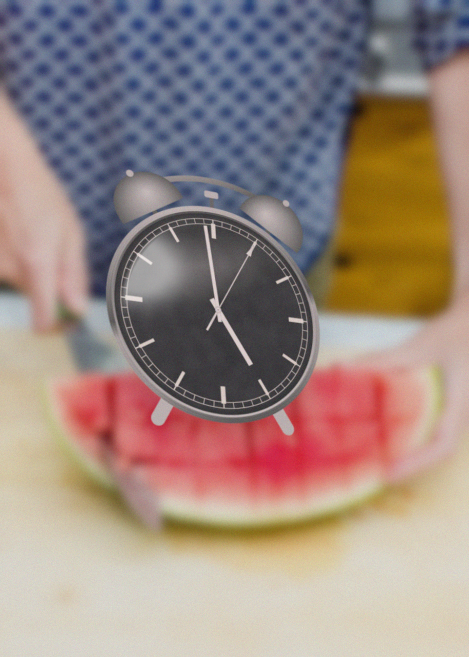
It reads 4 h 59 min 05 s
